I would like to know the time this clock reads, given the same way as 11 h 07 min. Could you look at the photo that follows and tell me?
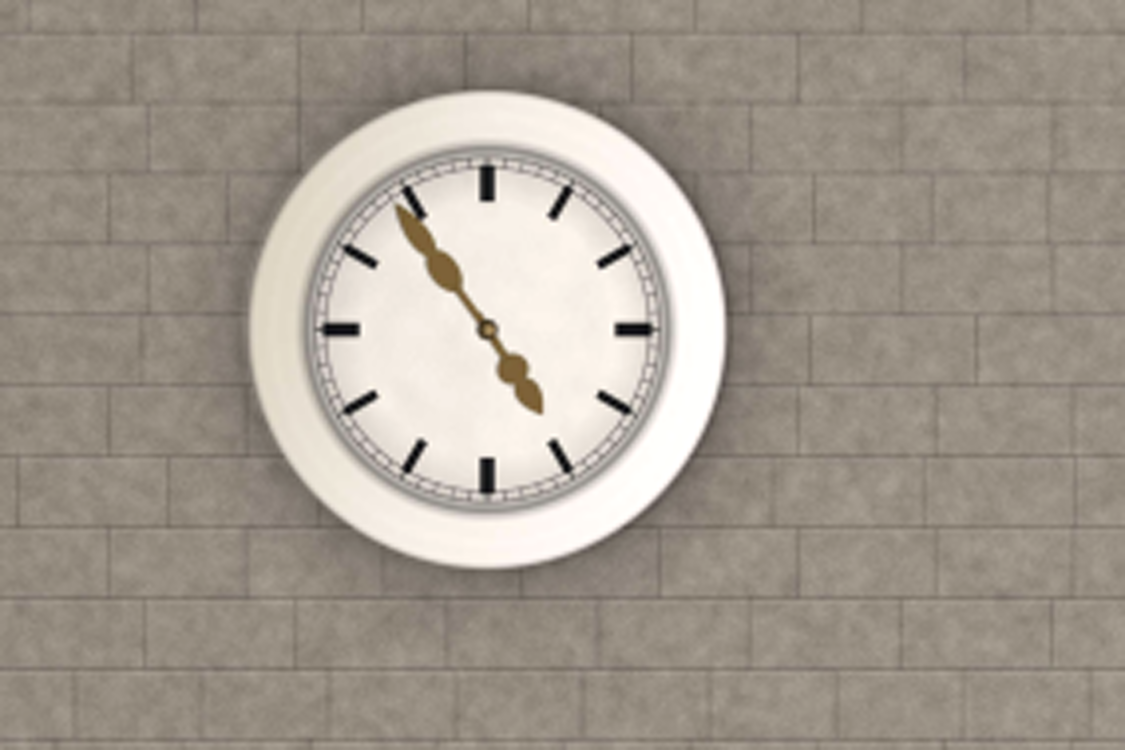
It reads 4 h 54 min
